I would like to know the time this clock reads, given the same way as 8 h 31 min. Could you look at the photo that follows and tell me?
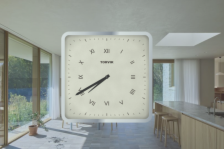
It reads 7 h 40 min
